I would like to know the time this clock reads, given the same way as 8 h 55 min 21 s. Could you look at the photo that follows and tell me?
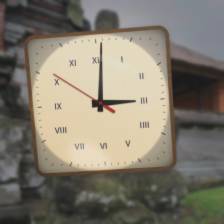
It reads 3 h 00 min 51 s
